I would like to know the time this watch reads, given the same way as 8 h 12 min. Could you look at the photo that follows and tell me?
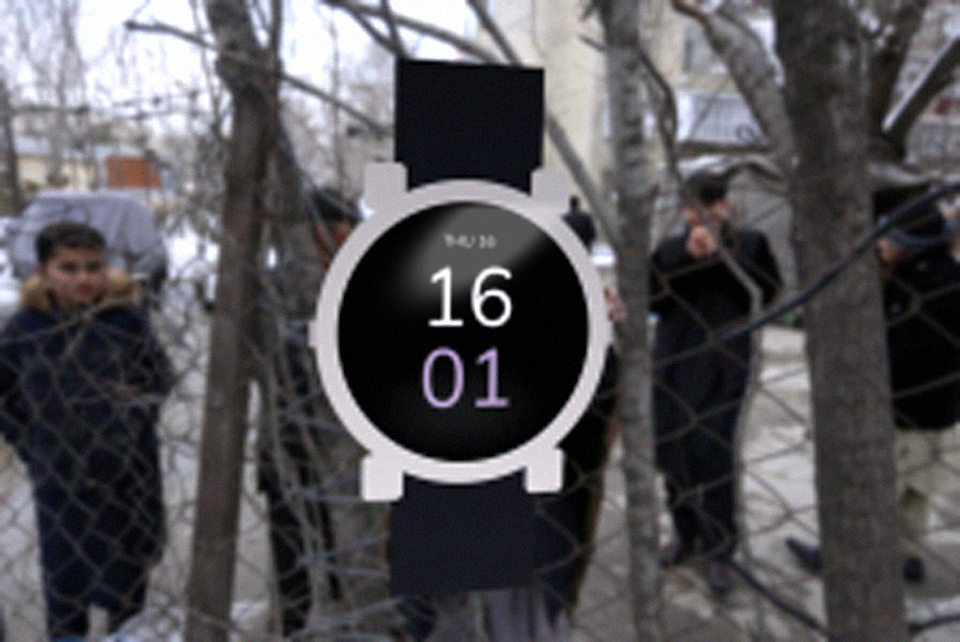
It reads 16 h 01 min
